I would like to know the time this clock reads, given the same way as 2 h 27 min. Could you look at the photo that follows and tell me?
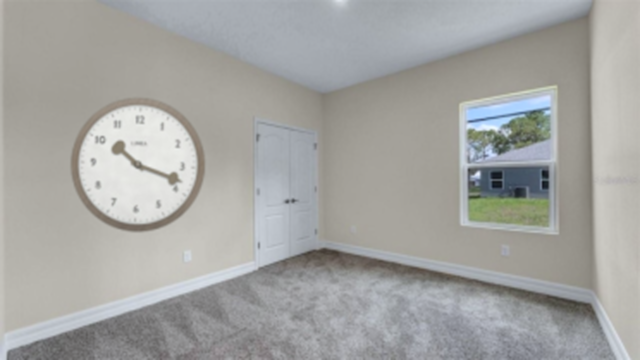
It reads 10 h 18 min
